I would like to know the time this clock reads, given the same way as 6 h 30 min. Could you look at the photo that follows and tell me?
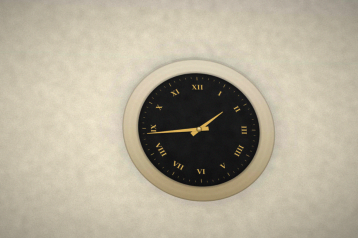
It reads 1 h 44 min
